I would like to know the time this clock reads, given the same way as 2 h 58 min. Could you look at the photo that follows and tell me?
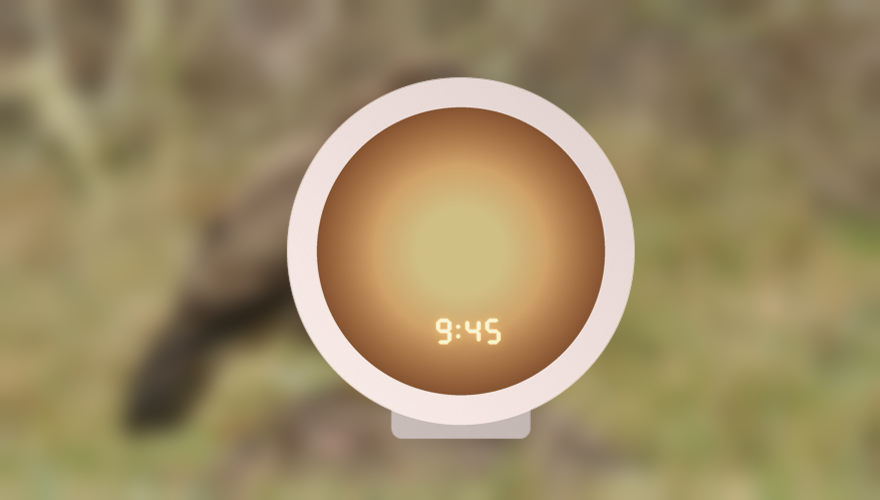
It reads 9 h 45 min
